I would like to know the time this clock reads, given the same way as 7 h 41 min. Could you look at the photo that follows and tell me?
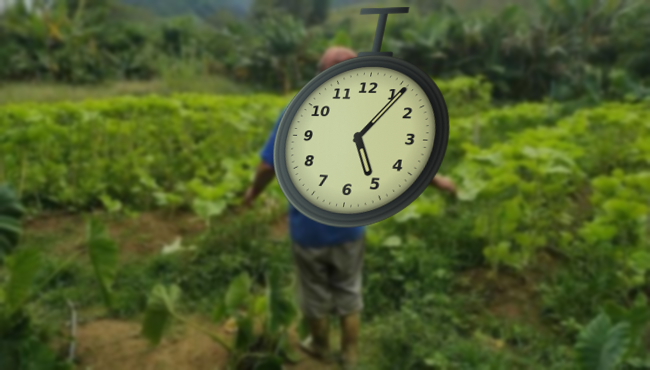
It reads 5 h 06 min
